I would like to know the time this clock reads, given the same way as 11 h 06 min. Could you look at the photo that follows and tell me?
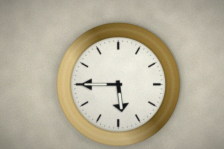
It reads 5 h 45 min
